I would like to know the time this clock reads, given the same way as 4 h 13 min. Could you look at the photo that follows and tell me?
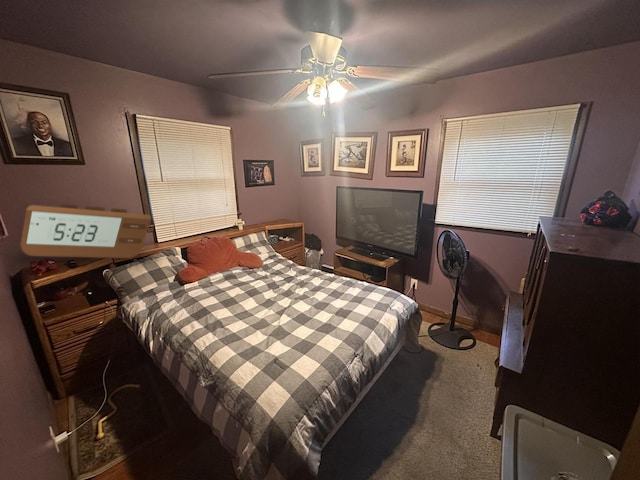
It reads 5 h 23 min
